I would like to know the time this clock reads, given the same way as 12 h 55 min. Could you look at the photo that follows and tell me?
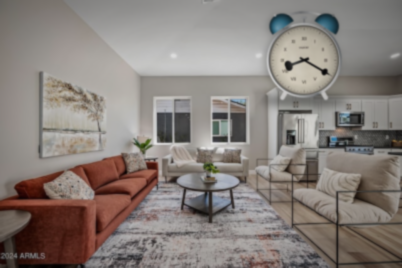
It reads 8 h 20 min
